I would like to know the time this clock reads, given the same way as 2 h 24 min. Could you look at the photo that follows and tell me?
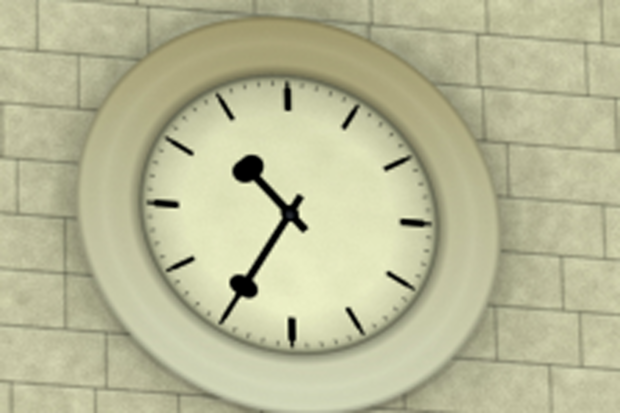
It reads 10 h 35 min
